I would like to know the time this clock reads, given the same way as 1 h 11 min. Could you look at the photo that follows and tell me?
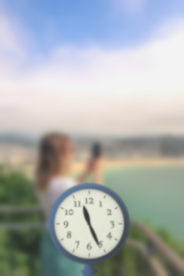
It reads 11 h 26 min
